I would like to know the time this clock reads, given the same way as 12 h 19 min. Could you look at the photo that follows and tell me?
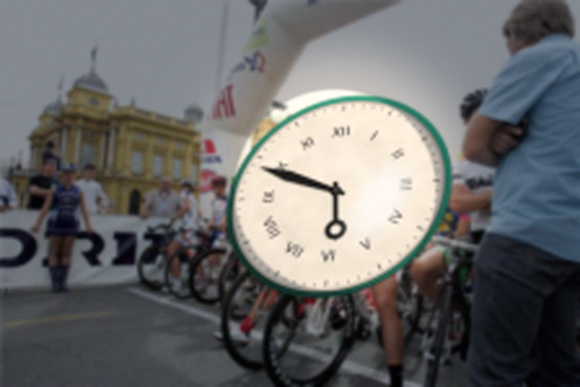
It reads 5 h 49 min
